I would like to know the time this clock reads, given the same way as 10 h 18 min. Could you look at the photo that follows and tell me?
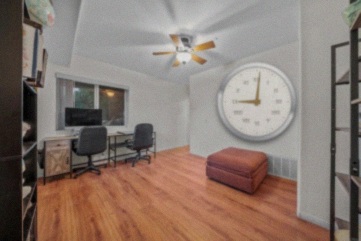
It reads 9 h 01 min
